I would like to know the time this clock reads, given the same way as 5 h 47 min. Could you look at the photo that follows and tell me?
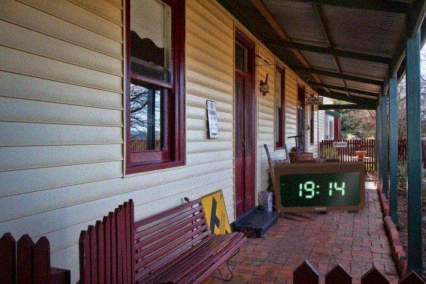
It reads 19 h 14 min
